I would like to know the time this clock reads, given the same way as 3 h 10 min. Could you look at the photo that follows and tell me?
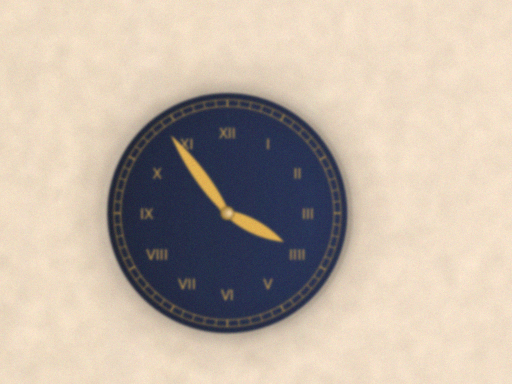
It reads 3 h 54 min
